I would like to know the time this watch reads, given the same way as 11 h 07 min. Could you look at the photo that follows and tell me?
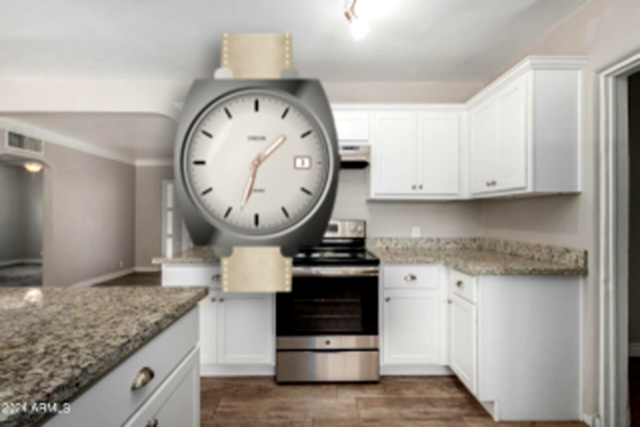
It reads 1 h 33 min
